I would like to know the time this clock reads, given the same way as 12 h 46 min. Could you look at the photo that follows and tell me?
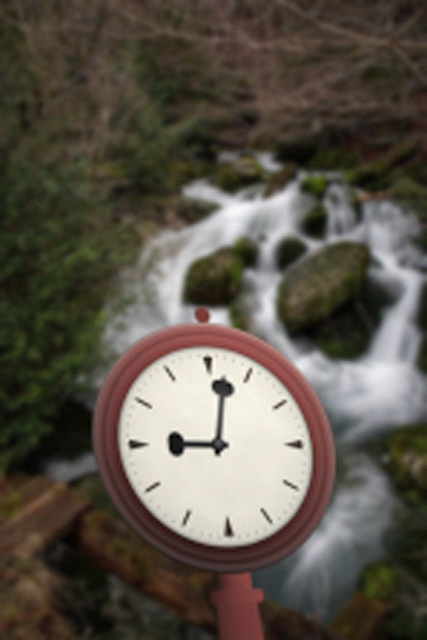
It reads 9 h 02 min
